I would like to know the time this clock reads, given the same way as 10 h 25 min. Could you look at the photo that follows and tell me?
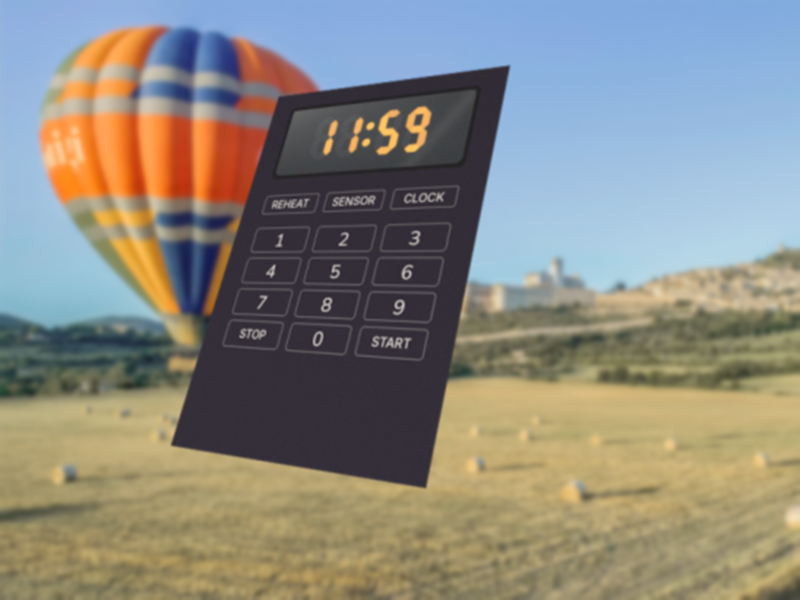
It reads 11 h 59 min
